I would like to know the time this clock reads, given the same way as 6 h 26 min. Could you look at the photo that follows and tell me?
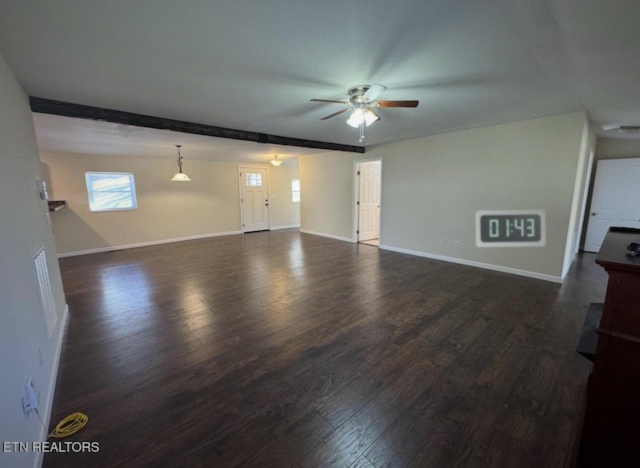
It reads 1 h 43 min
